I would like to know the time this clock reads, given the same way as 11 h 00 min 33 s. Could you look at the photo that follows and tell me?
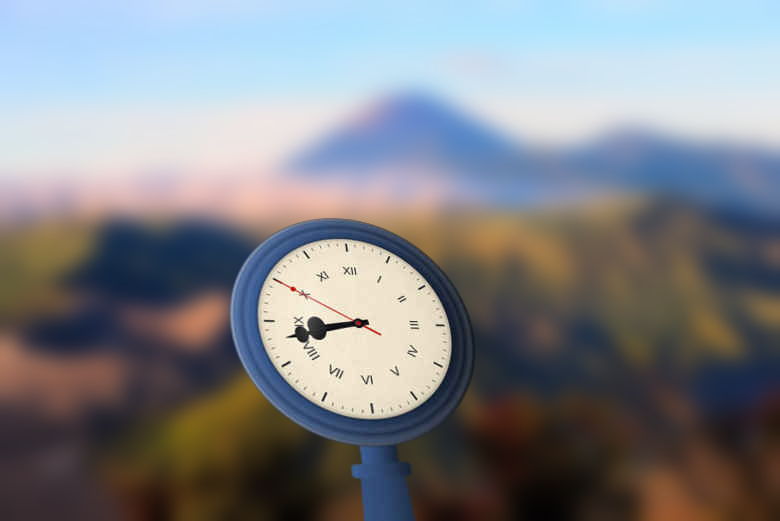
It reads 8 h 42 min 50 s
